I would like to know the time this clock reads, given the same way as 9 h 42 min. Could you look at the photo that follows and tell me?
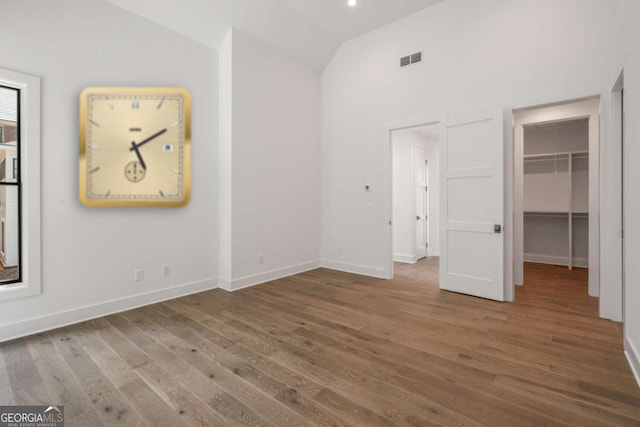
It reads 5 h 10 min
